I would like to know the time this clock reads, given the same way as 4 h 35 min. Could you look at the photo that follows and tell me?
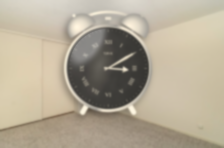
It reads 3 h 10 min
